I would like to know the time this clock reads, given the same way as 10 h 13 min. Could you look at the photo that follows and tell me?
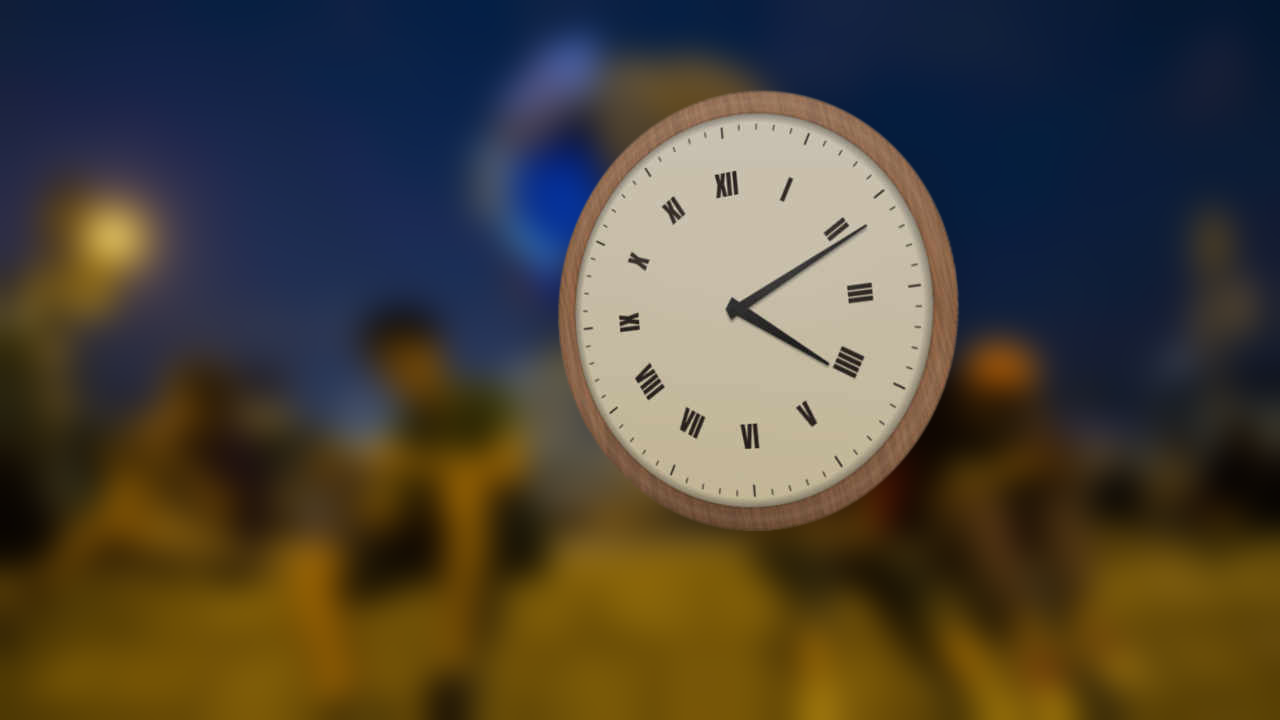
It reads 4 h 11 min
